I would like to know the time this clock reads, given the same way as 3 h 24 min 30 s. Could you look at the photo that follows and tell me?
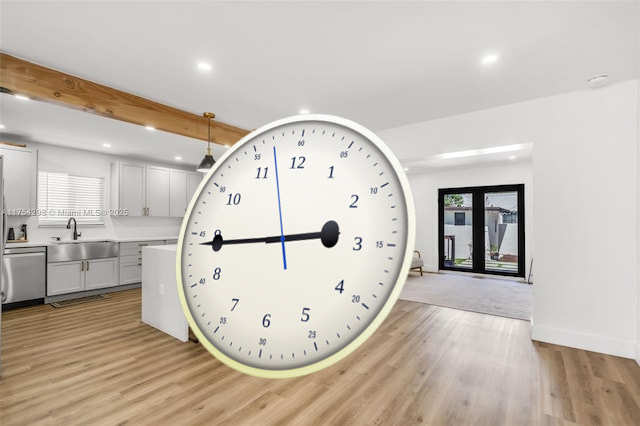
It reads 2 h 43 min 57 s
